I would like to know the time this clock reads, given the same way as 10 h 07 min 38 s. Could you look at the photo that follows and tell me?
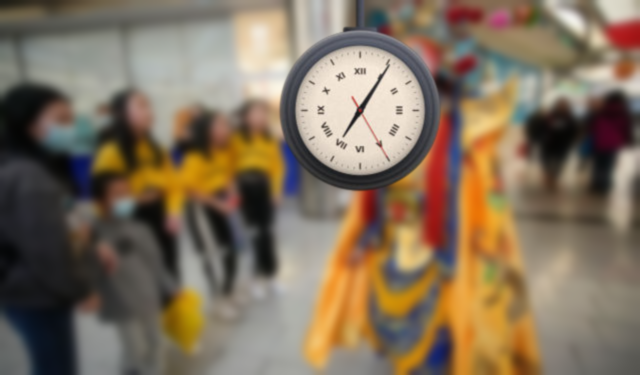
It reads 7 h 05 min 25 s
